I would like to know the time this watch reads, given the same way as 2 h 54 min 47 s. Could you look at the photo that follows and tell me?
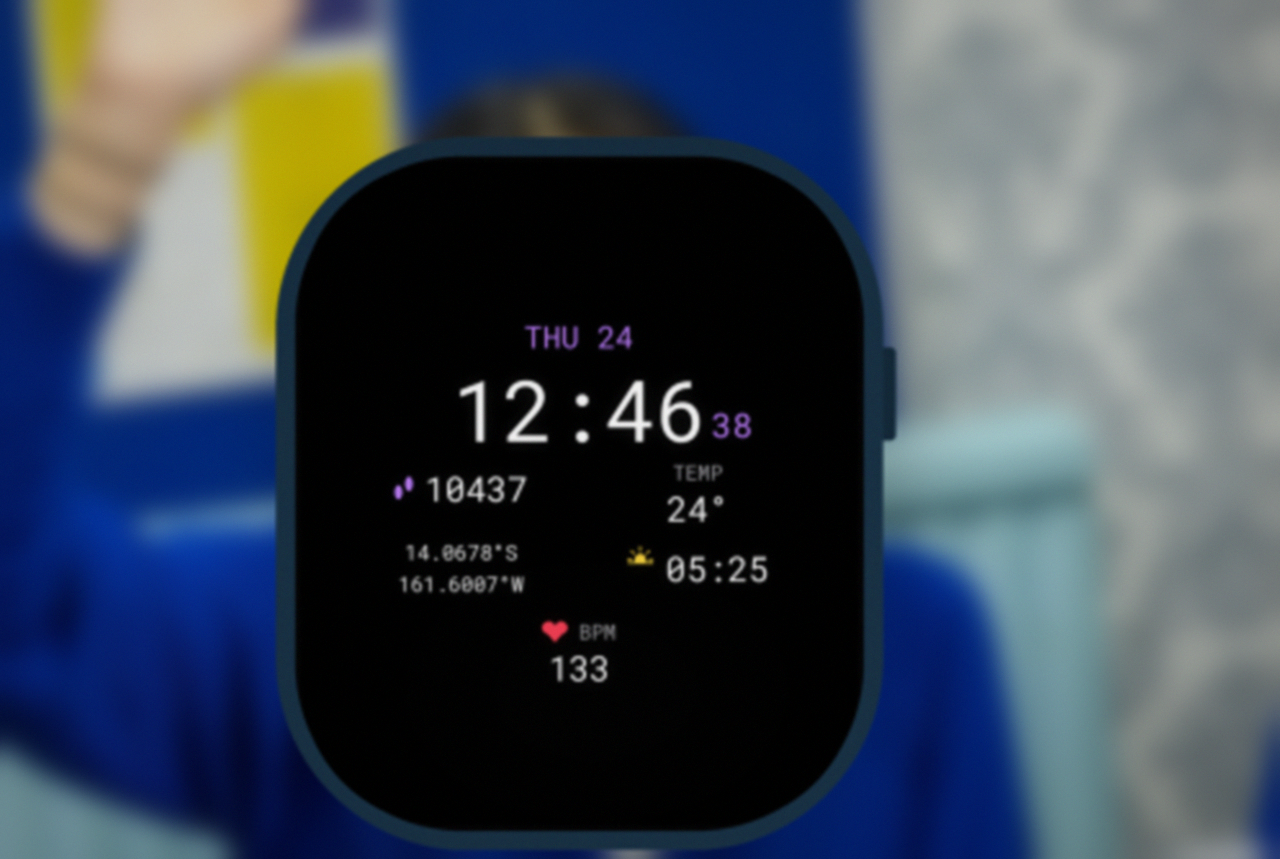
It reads 12 h 46 min 38 s
